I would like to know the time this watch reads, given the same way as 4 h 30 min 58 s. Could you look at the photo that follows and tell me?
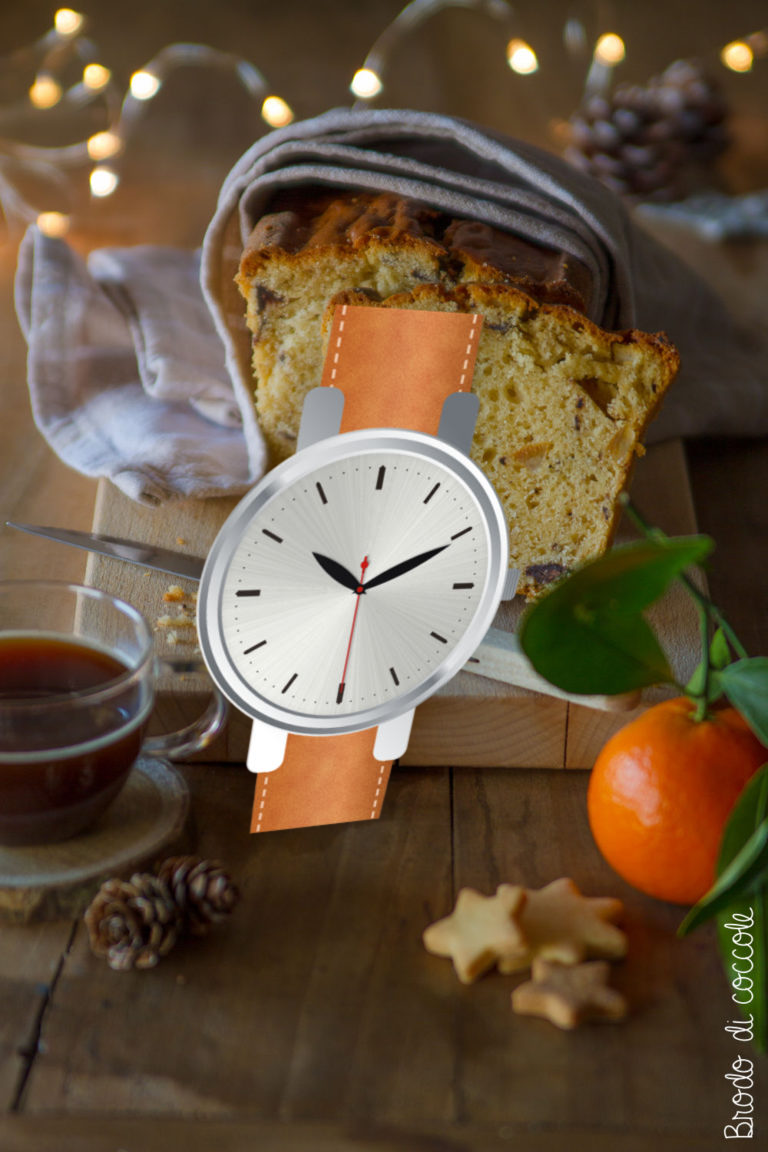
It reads 10 h 10 min 30 s
